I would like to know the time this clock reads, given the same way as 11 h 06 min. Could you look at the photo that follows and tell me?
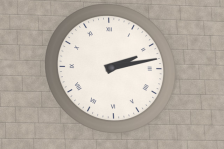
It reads 2 h 13 min
